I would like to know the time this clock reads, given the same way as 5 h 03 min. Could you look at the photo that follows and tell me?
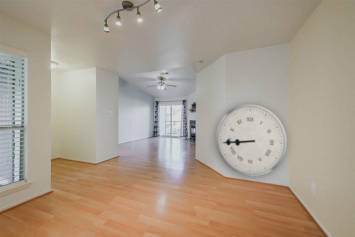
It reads 8 h 44 min
